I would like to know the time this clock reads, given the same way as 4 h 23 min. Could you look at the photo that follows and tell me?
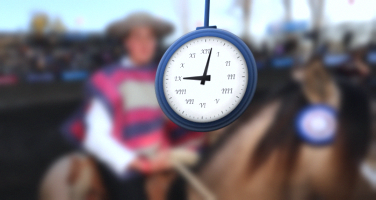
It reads 9 h 02 min
